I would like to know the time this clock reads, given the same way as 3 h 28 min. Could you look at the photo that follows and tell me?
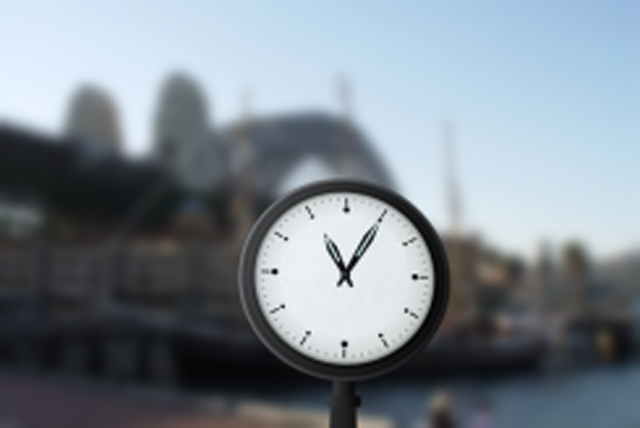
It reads 11 h 05 min
